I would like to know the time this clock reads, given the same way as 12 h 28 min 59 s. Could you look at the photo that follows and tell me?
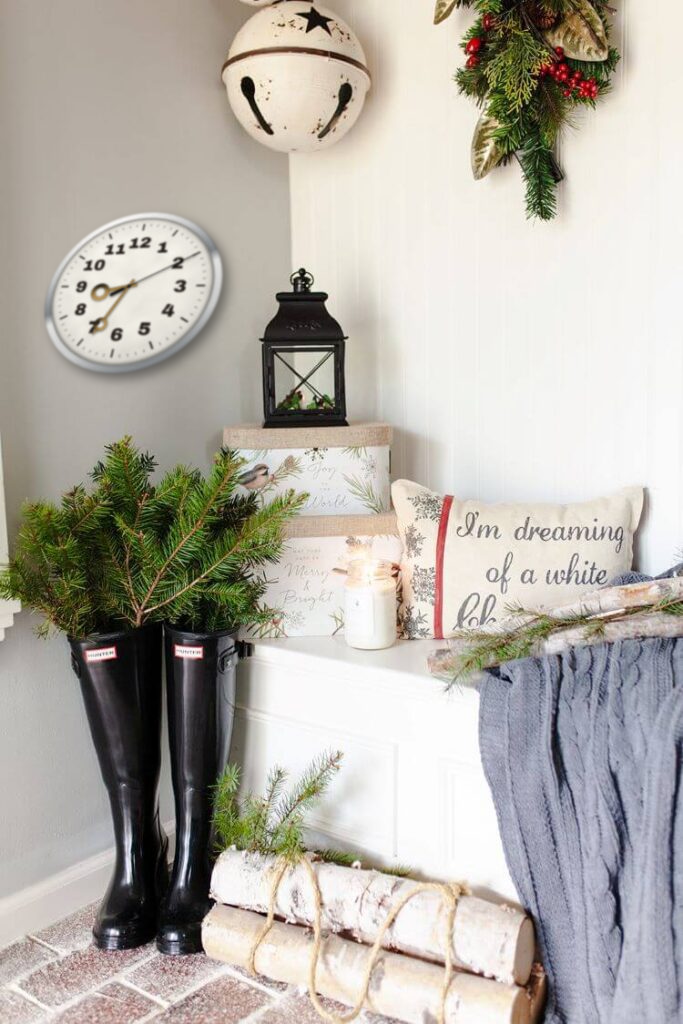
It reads 8 h 34 min 10 s
